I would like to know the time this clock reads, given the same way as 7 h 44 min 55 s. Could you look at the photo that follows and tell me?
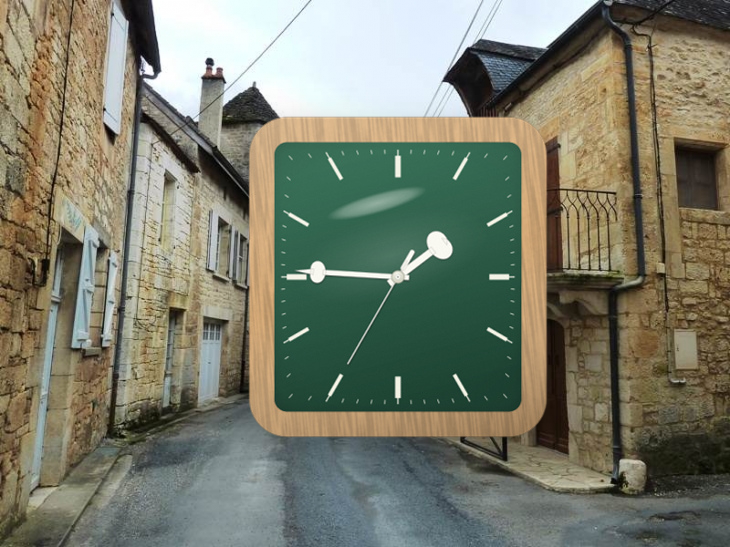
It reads 1 h 45 min 35 s
